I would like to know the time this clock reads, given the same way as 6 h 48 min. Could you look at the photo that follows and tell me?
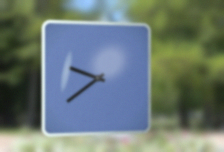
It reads 9 h 39 min
